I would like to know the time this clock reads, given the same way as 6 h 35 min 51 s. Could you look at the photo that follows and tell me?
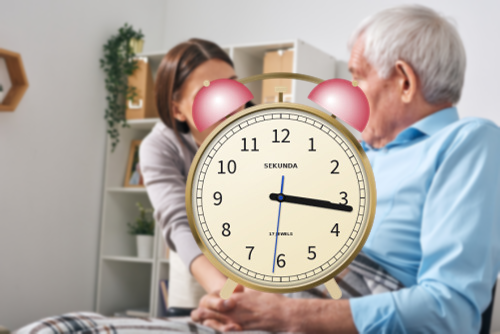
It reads 3 h 16 min 31 s
